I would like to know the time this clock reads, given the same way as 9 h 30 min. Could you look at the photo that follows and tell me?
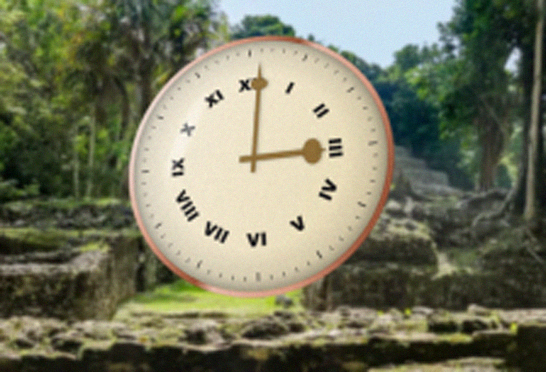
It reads 3 h 01 min
